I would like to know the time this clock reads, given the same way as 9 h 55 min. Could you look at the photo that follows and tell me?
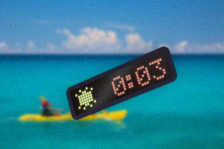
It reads 0 h 03 min
